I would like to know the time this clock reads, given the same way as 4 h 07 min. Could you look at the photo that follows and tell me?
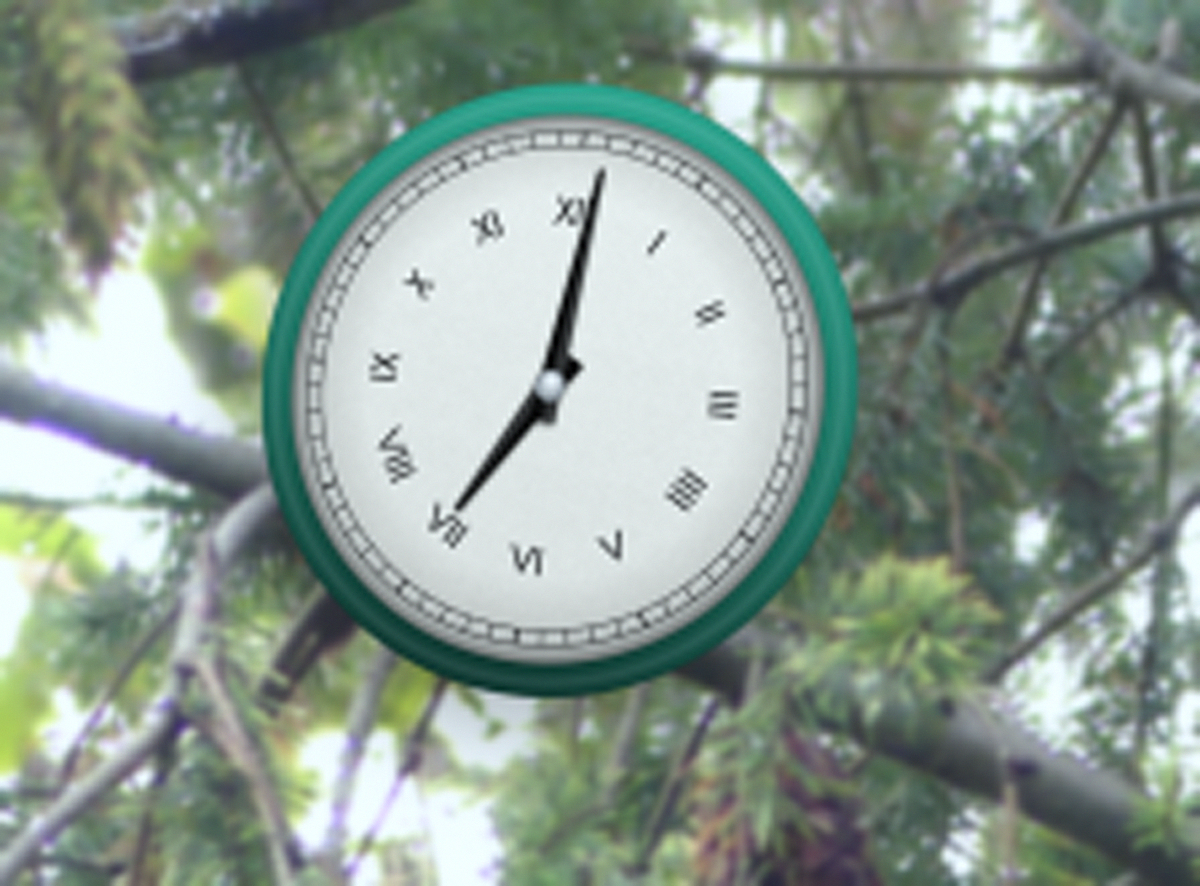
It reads 7 h 01 min
